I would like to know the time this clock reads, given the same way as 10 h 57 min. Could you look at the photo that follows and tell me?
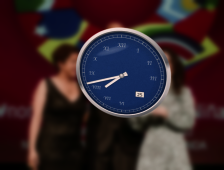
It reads 7 h 42 min
